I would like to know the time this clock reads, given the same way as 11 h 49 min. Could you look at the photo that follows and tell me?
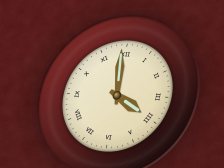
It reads 3 h 59 min
